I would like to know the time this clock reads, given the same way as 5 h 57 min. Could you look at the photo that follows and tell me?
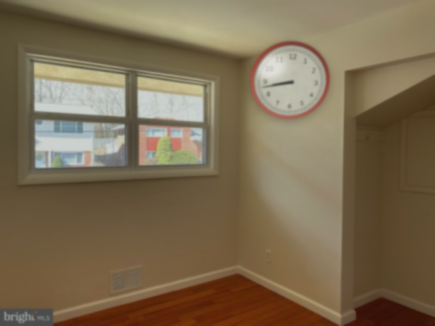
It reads 8 h 43 min
